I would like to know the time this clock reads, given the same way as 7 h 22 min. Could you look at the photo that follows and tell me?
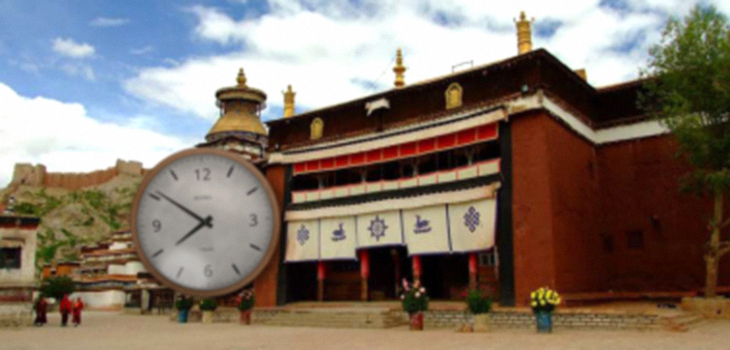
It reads 7 h 51 min
